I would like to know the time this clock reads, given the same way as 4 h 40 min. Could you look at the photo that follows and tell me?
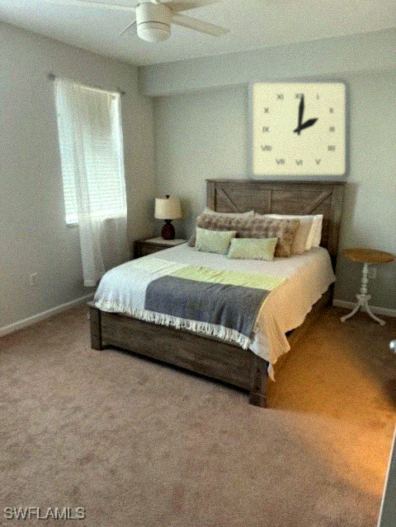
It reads 2 h 01 min
